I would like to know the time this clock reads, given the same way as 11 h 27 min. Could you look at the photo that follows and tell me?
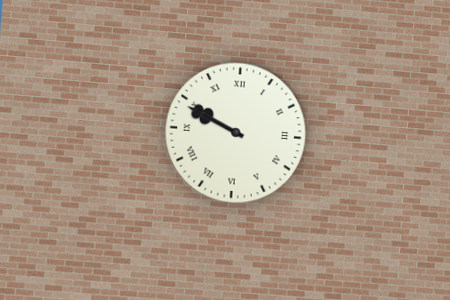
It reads 9 h 49 min
